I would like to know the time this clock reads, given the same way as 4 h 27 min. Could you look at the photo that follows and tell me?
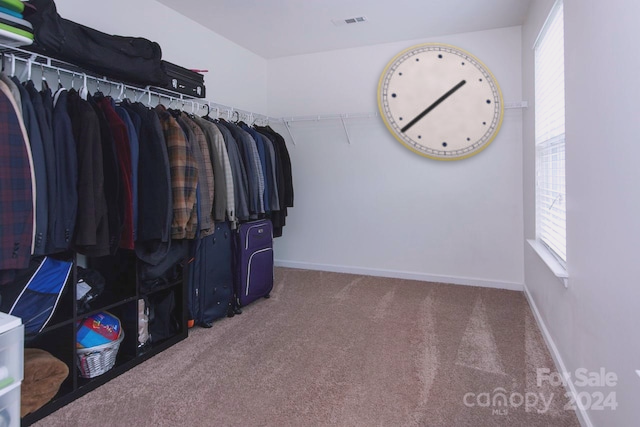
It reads 1 h 38 min
